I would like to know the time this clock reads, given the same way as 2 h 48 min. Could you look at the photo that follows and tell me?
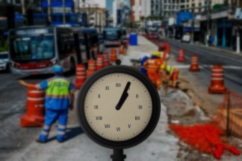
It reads 1 h 04 min
